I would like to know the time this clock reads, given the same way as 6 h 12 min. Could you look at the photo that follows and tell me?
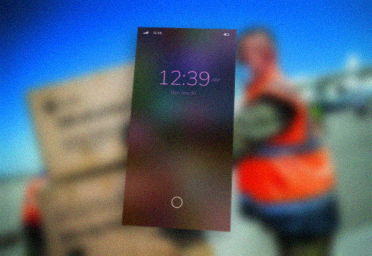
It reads 12 h 39 min
